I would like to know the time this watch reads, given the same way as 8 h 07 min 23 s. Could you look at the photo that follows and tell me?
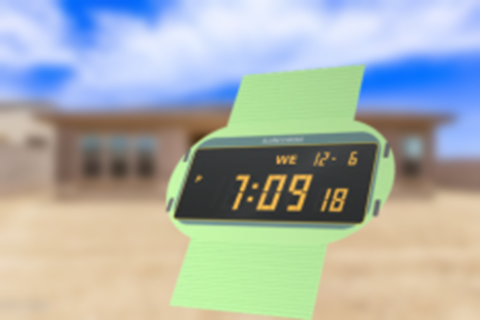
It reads 7 h 09 min 18 s
